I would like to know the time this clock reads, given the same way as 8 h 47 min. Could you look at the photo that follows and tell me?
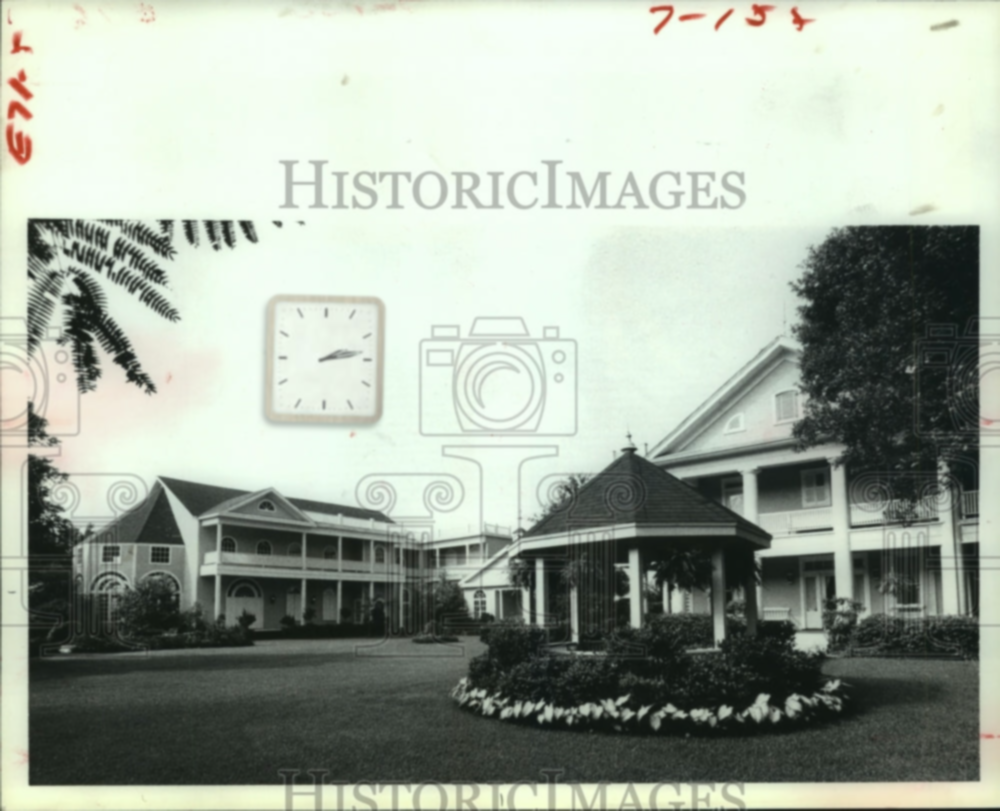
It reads 2 h 13 min
